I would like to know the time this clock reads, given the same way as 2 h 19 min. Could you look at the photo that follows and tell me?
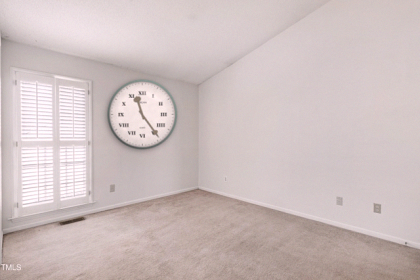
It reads 11 h 24 min
